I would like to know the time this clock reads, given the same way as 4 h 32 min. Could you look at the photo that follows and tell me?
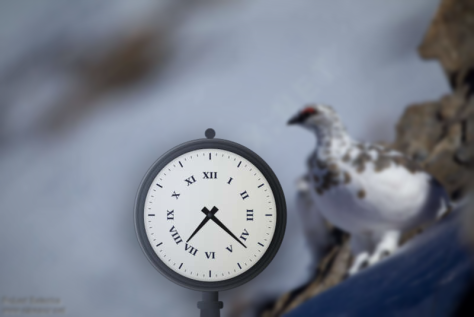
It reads 7 h 22 min
